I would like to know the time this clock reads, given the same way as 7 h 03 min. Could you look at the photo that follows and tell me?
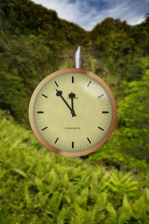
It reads 11 h 54 min
